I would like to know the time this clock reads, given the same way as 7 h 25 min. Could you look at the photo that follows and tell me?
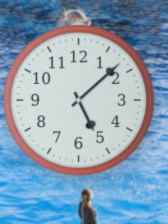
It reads 5 h 08 min
